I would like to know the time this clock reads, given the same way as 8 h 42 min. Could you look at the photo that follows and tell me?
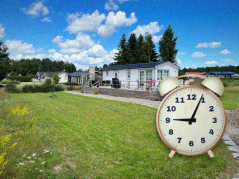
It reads 9 h 04 min
